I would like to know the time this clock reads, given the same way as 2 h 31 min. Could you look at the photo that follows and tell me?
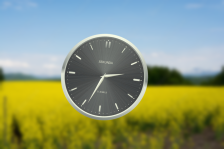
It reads 2 h 34 min
